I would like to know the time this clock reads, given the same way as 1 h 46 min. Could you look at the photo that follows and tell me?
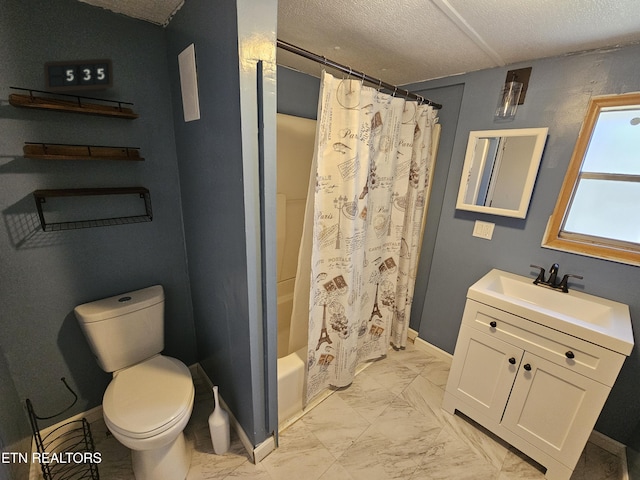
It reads 5 h 35 min
